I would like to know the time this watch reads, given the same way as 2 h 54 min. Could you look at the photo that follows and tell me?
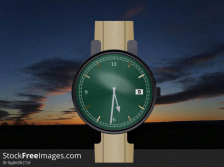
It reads 5 h 31 min
